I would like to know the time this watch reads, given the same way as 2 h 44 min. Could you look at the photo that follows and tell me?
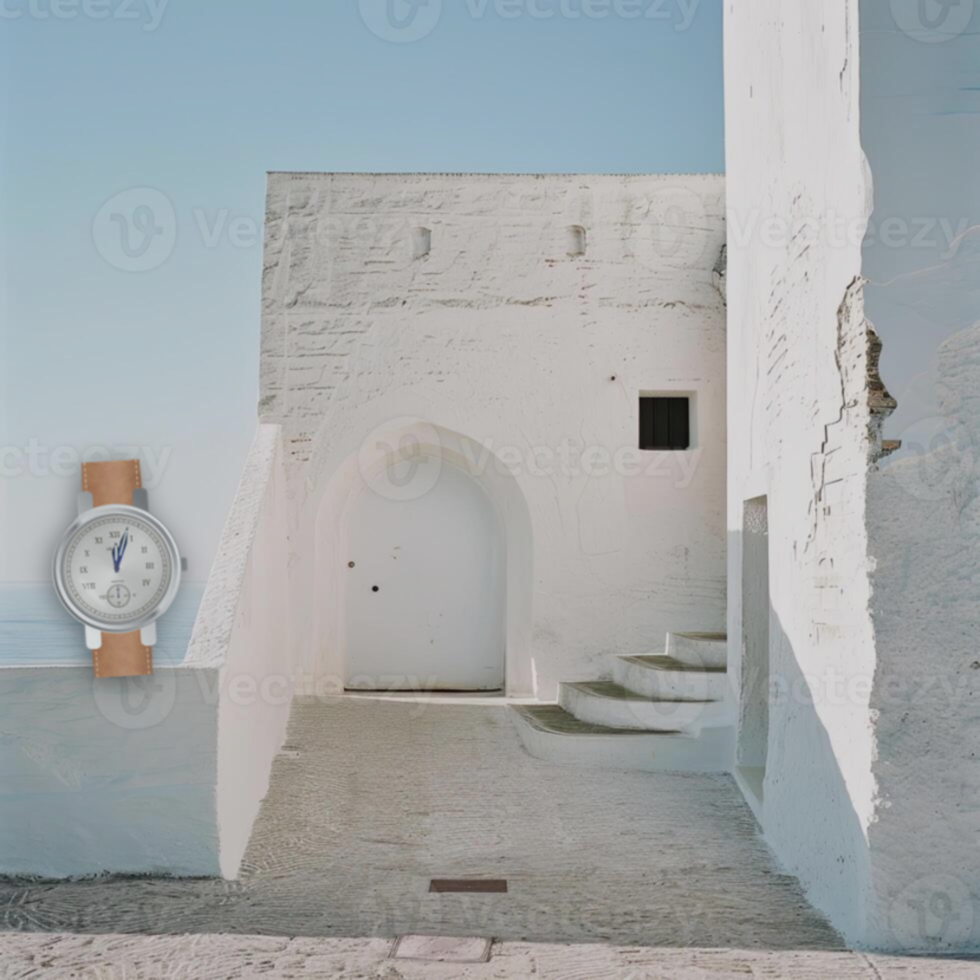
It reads 12 h 03 min
